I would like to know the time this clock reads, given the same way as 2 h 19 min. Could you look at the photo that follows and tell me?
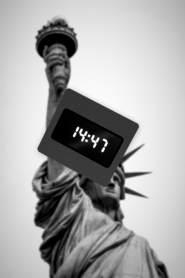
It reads 14 h 47 min
